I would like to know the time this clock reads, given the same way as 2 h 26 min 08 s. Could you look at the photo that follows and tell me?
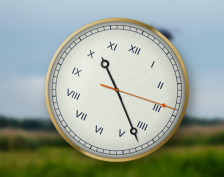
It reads 10 h 22 min 14 s
